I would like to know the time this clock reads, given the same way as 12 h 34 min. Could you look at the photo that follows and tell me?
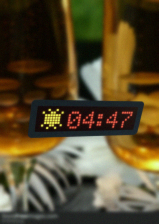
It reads 4 h 47 min
